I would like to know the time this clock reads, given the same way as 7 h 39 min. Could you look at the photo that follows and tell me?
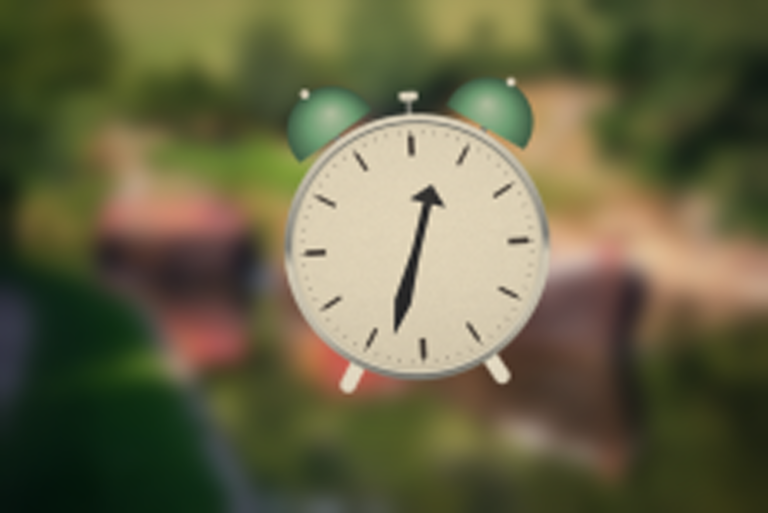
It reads 12 h 33 min
